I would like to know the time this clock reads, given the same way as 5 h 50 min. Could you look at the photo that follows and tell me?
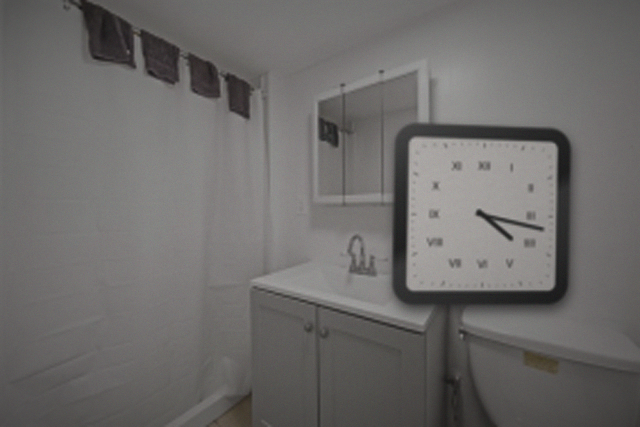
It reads 4 h 17 min
